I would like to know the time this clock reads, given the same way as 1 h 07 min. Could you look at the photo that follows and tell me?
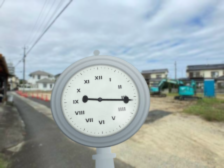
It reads 9 h 16 min
